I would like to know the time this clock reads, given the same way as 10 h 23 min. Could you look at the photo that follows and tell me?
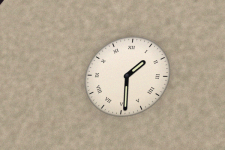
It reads 1 h 29 min
